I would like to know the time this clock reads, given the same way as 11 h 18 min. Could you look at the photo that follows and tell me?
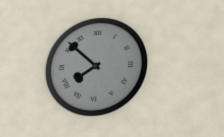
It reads 7 h 52 min
